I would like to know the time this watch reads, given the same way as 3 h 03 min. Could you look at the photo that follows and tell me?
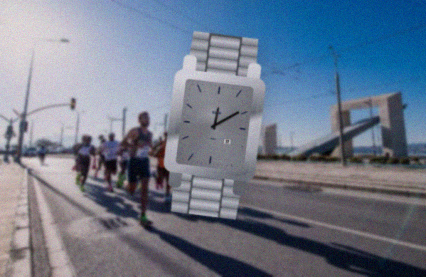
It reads 12 h 09 min
